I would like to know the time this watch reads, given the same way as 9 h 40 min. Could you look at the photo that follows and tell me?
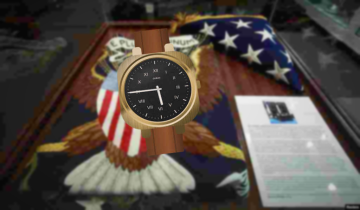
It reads 5 h 45 min
